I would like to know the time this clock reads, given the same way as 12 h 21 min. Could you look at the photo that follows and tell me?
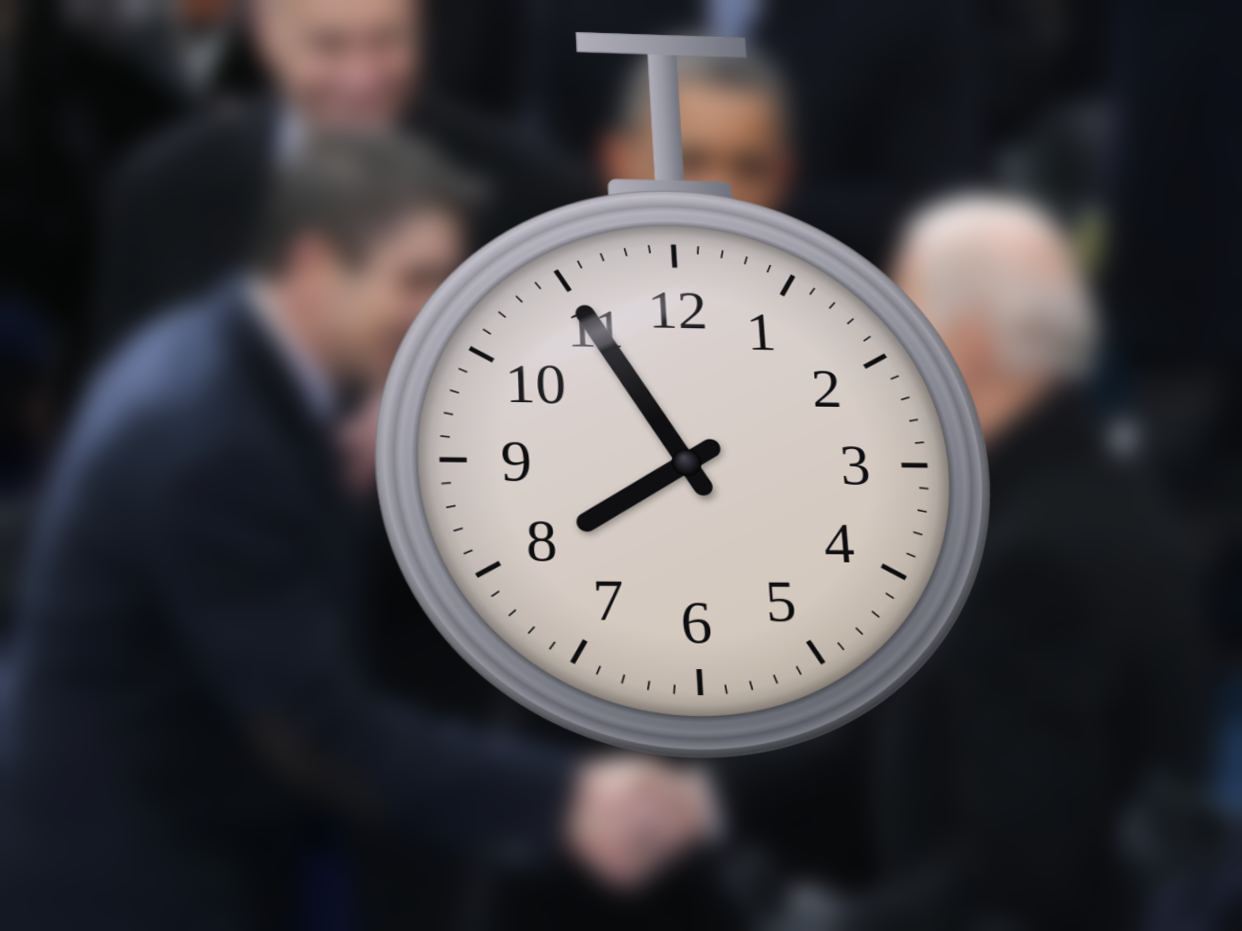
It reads 7 h 55 min
